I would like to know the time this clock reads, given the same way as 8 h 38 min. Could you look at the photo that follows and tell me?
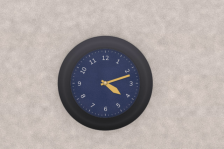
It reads 4 h 12 min
